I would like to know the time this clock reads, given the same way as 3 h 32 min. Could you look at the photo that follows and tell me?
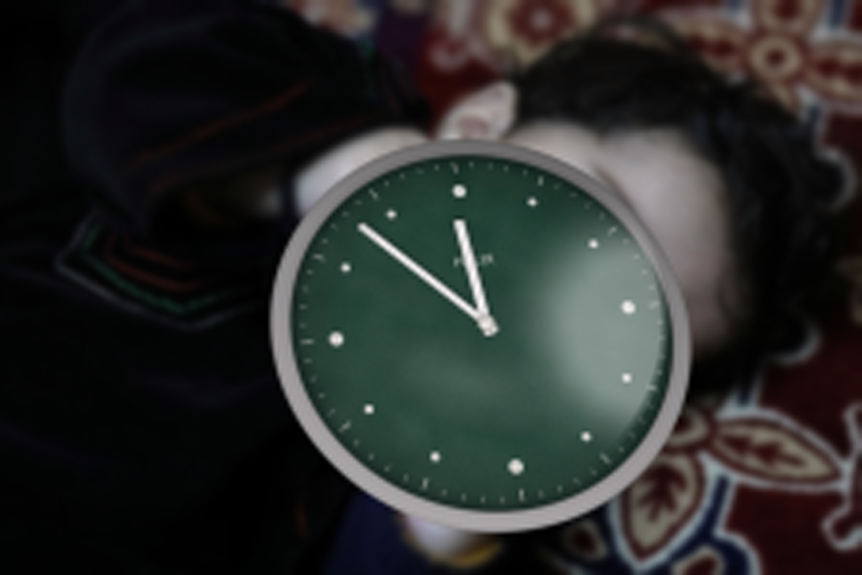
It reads 11 h 53 min
